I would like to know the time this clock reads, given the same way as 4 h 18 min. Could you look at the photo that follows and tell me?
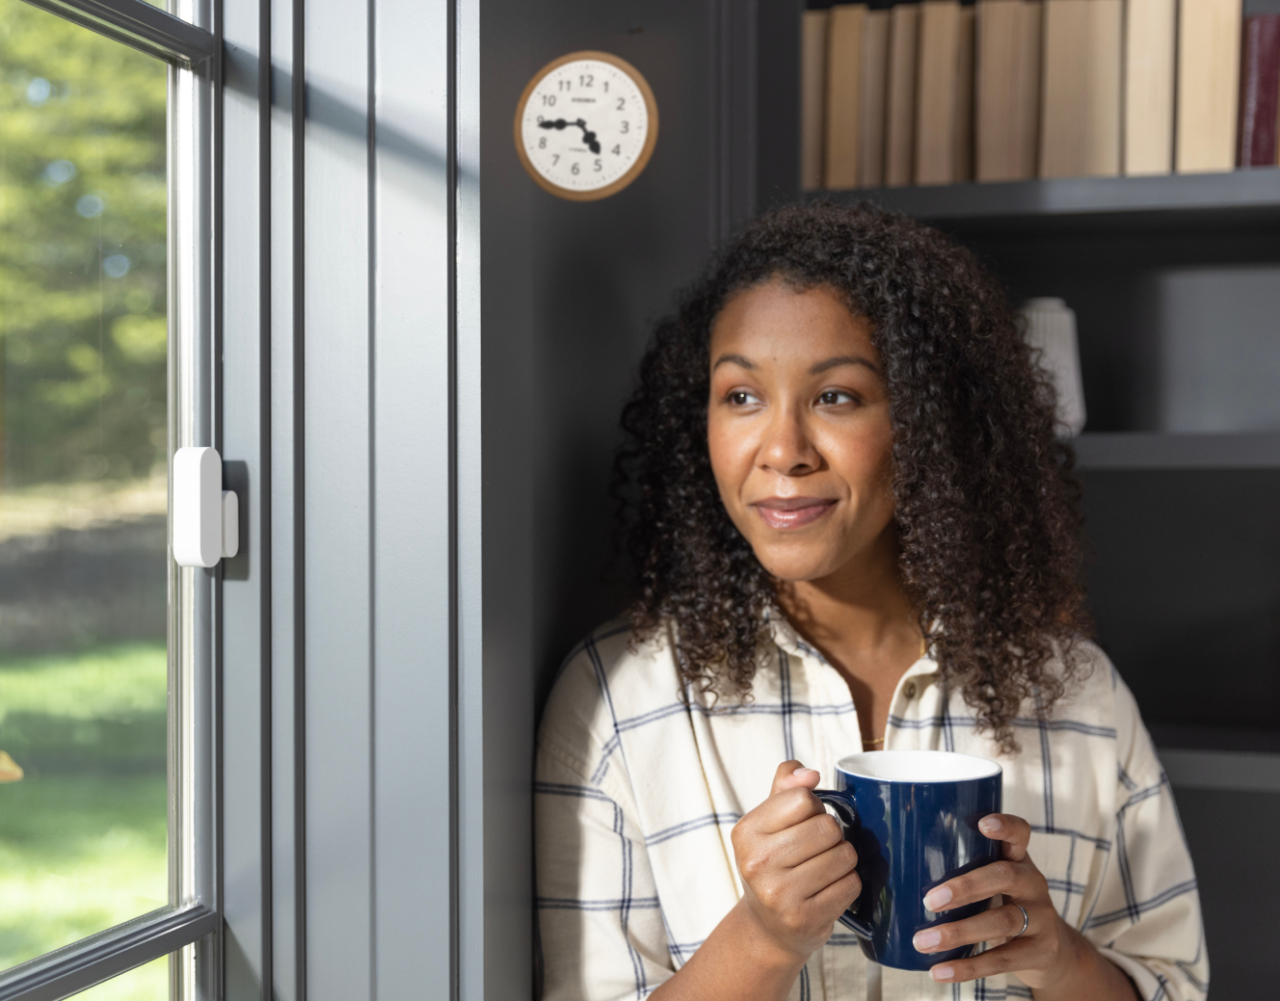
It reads 4 h 44 min
